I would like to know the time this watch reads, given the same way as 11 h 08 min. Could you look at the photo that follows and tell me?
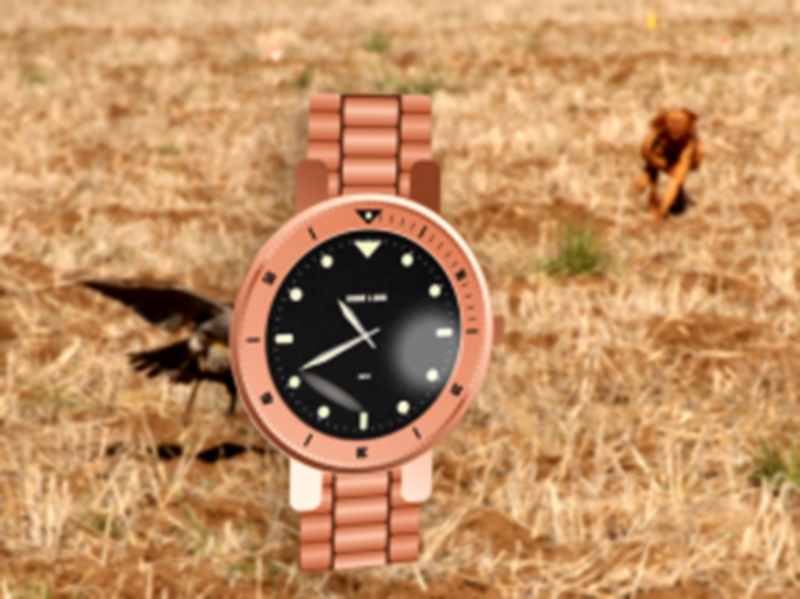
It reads 10 h 41 min
